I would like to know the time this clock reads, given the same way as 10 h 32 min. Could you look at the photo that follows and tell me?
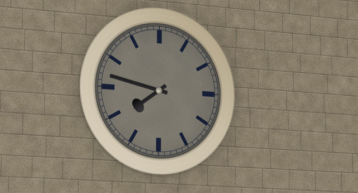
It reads 7 h 47 min
